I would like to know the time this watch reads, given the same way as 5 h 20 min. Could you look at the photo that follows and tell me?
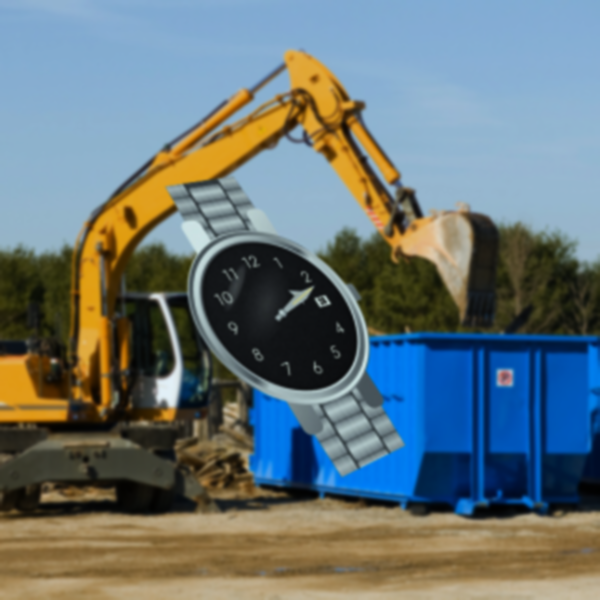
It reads 2 h 12 min
